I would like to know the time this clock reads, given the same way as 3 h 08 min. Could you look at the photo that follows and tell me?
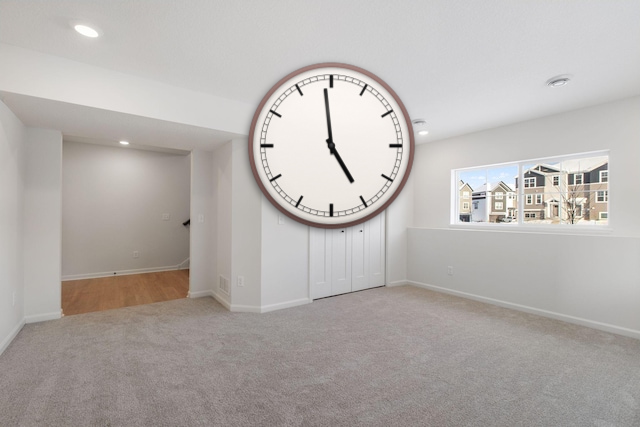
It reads 4 h 59 min
